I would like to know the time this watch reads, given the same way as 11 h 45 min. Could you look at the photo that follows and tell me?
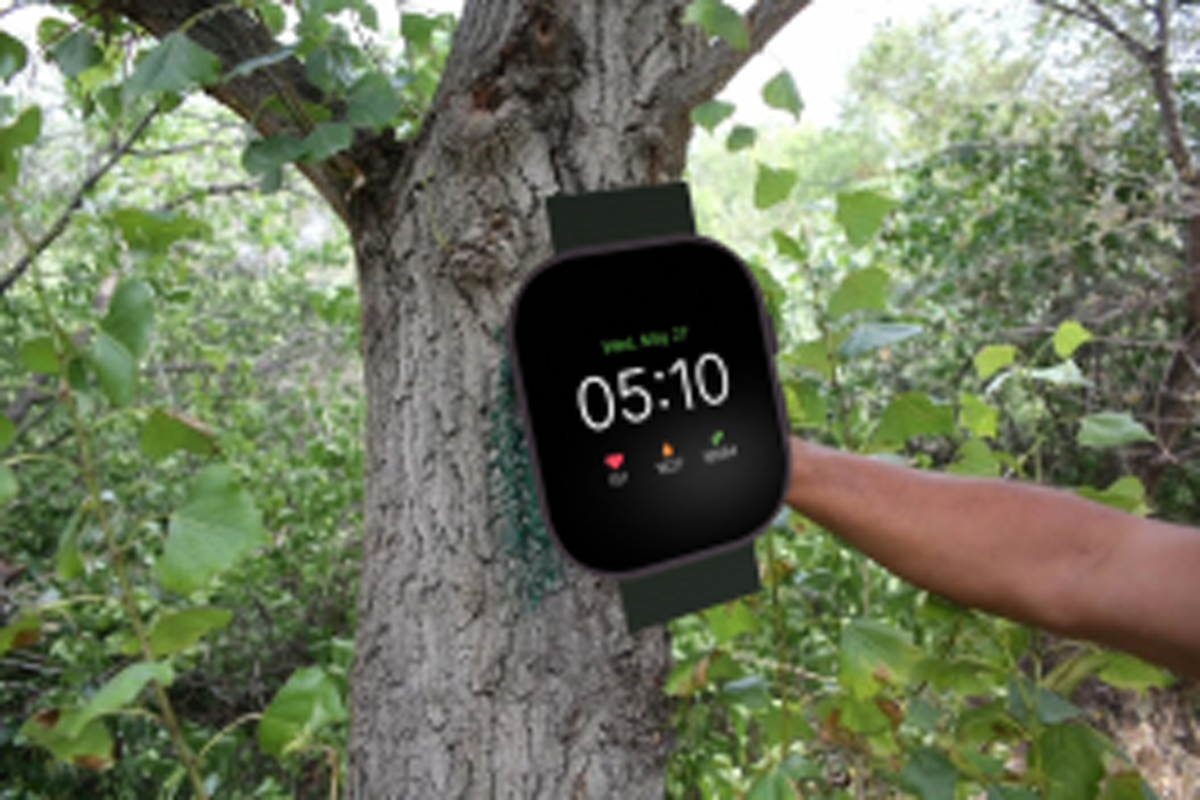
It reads 5 h 10 min
